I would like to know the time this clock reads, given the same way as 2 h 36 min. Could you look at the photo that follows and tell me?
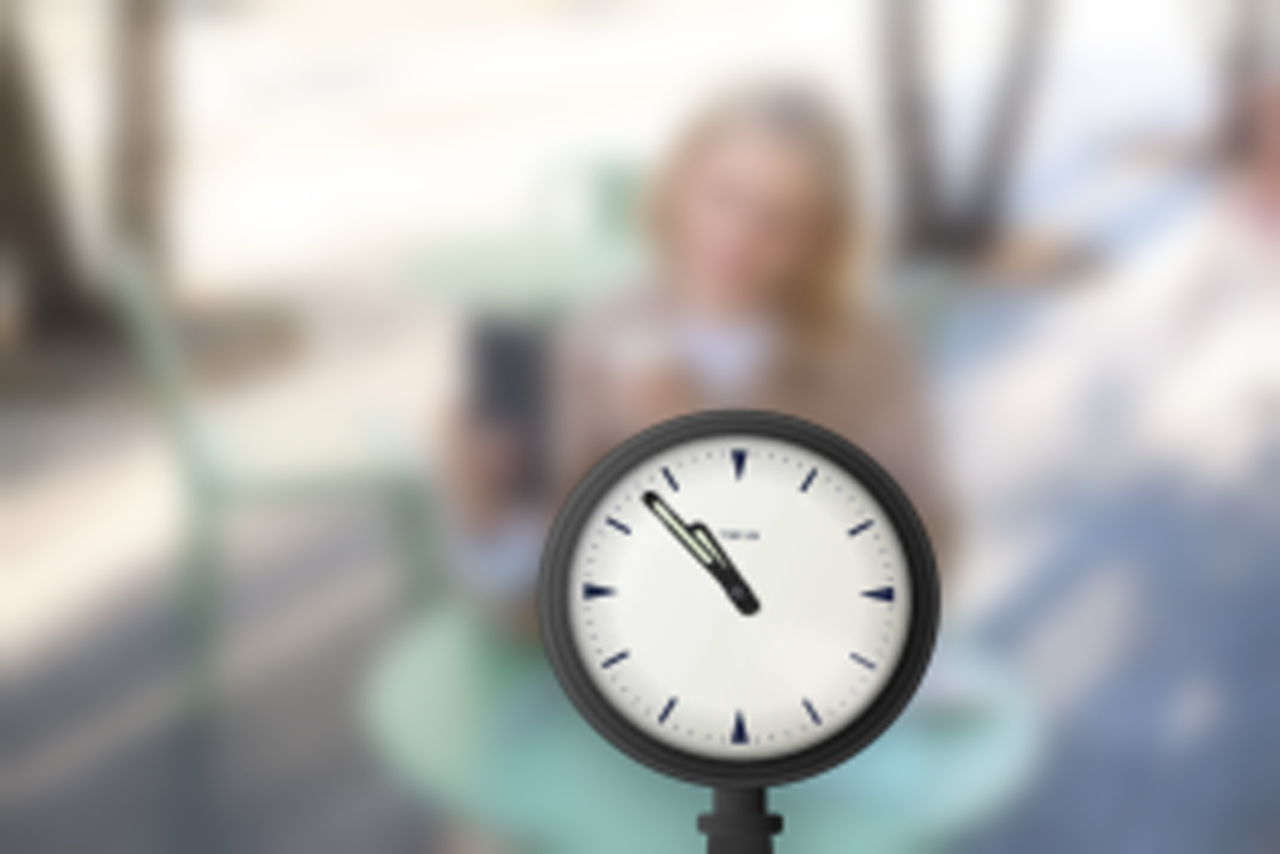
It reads 10 h 53 min
